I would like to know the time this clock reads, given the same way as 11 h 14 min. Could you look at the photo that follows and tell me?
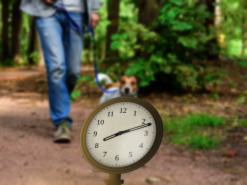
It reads 8 h 12 min
